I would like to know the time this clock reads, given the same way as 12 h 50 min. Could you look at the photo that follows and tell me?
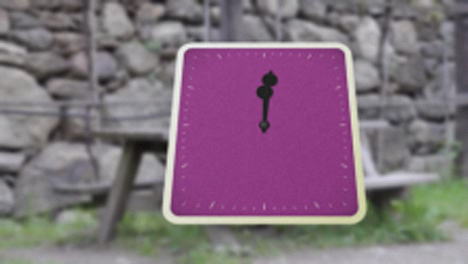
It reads 12 h 01 min
